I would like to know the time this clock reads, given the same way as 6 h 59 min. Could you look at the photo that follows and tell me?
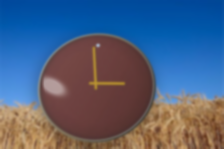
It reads 2 h 59 min
